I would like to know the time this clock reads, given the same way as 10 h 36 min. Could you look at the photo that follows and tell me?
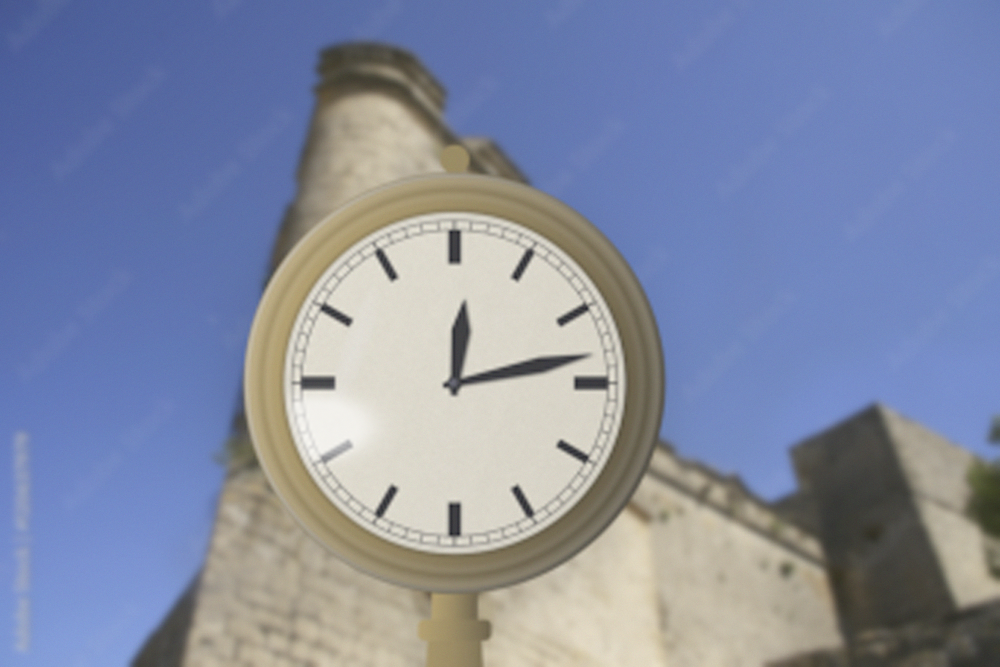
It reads 12 h 13 min
